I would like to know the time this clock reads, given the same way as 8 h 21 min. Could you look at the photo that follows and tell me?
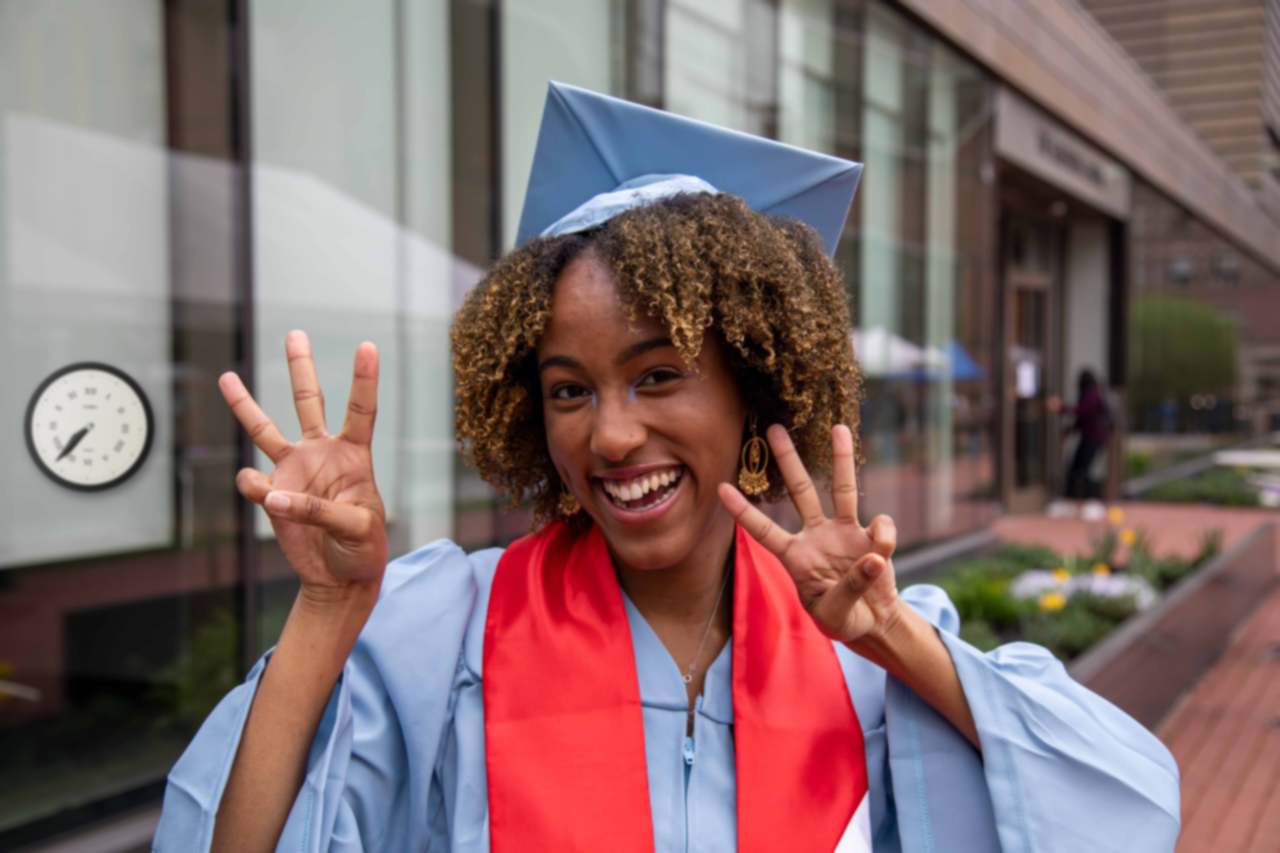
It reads 7 h 37 min
